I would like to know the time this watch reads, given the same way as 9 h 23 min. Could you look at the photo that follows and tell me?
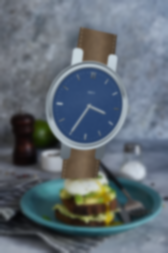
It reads 3 h 35 min
